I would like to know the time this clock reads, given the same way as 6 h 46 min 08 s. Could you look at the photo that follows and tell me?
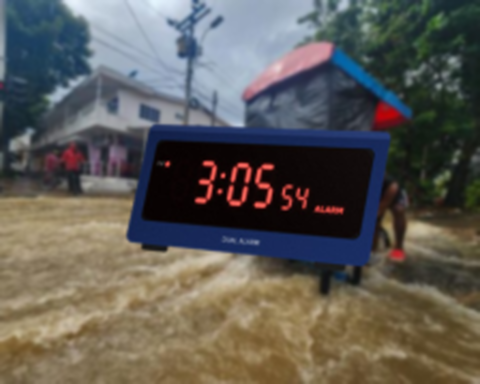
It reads 3 h 05 min 54 s
